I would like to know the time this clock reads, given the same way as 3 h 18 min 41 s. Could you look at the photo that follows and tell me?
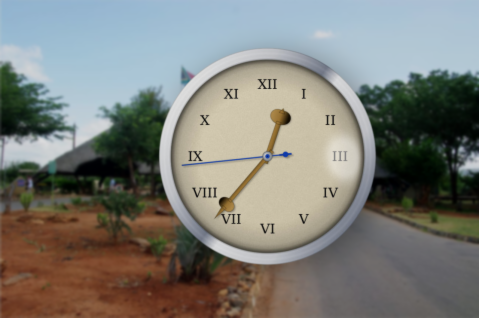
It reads 12 h 36 min 44 s
